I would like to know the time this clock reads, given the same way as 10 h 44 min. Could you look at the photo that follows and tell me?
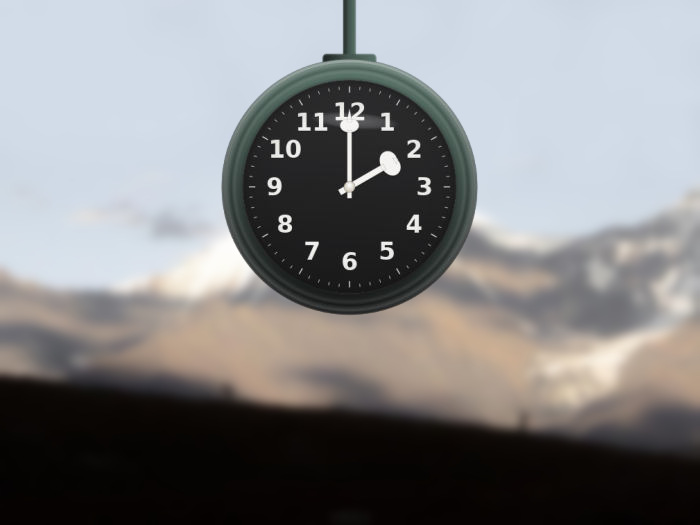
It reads 2 h 00 min
